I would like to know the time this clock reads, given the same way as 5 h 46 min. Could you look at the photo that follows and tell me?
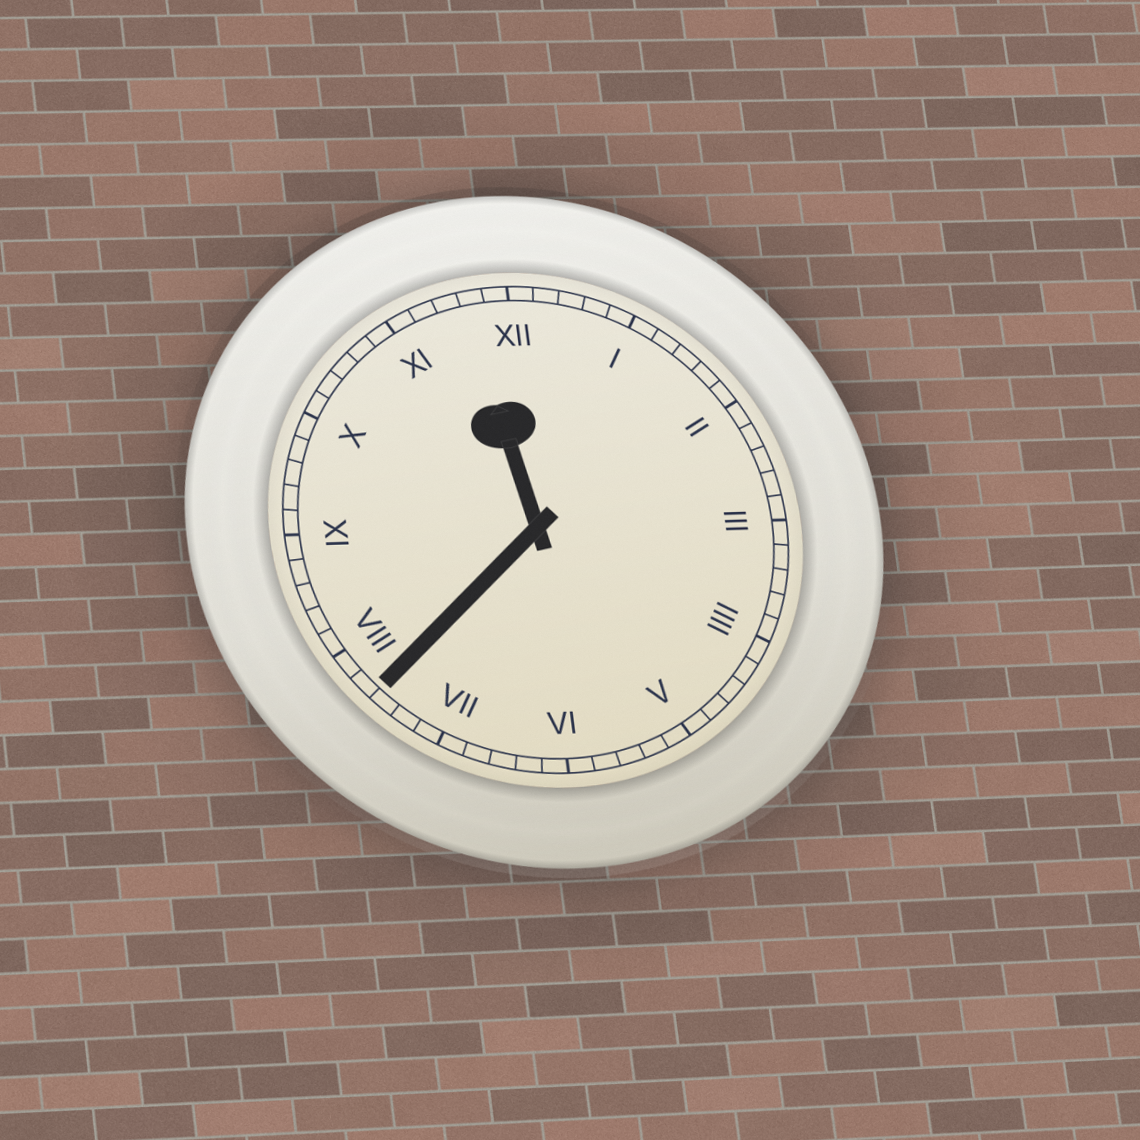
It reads 11 h 38 min
